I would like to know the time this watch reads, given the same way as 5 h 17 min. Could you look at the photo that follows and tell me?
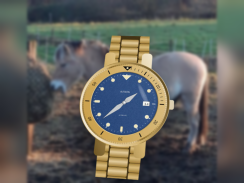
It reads 1 h 38 min
